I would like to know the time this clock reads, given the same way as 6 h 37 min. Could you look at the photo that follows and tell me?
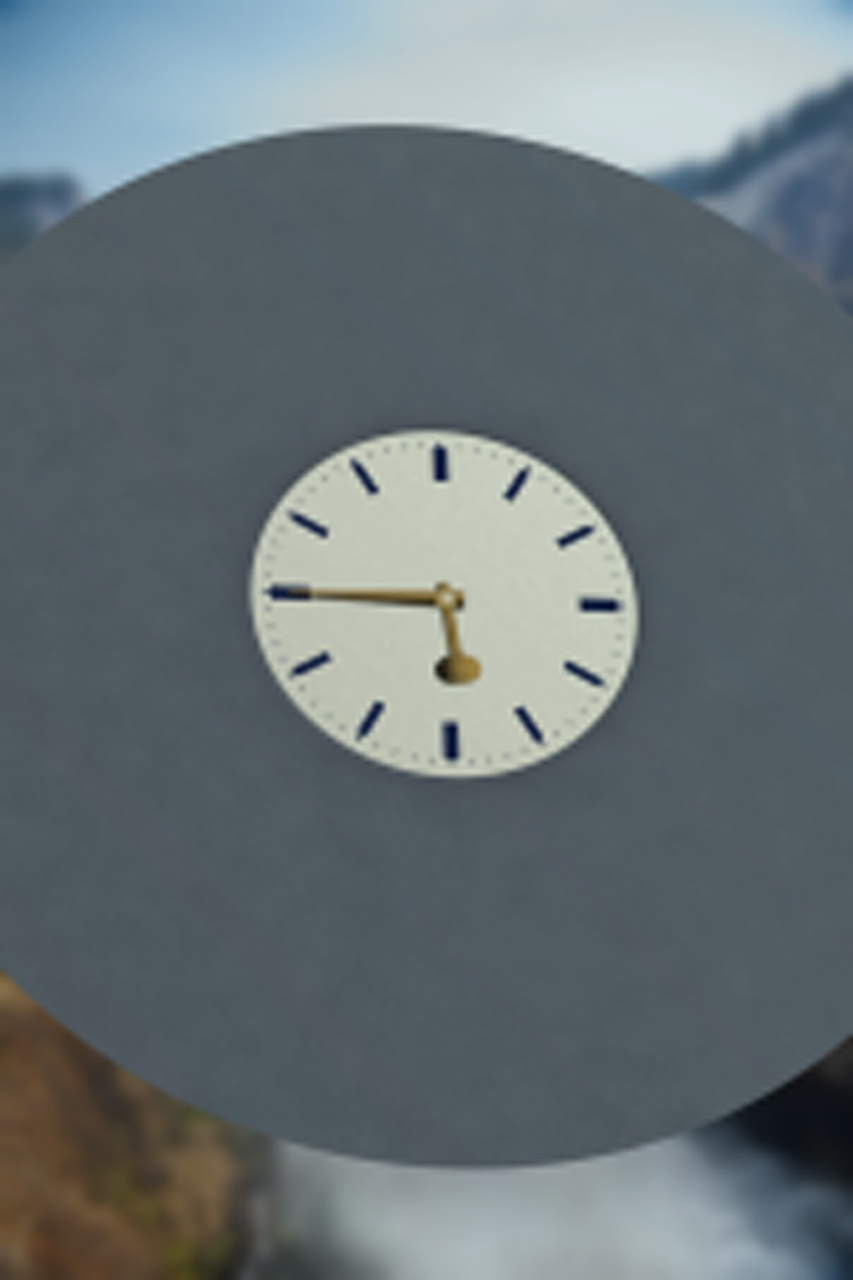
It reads 5 h 45 min
